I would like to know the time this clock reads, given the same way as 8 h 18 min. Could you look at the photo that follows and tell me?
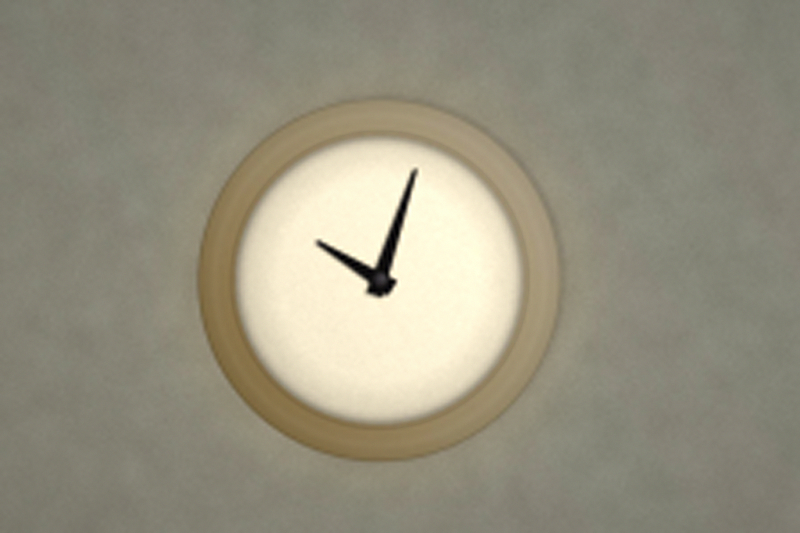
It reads 10 h 03 min
